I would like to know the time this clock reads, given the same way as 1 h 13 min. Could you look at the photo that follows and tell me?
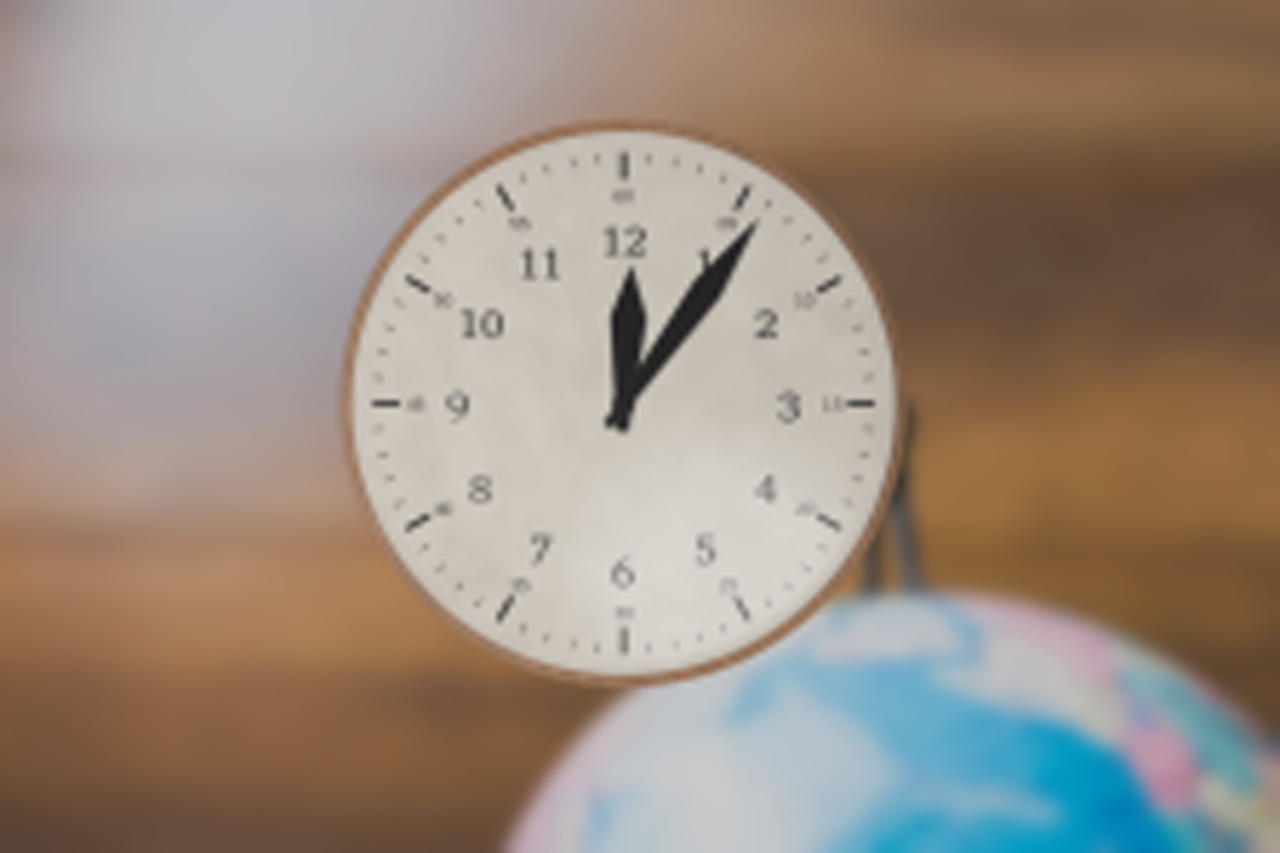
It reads 12 h 06 min
